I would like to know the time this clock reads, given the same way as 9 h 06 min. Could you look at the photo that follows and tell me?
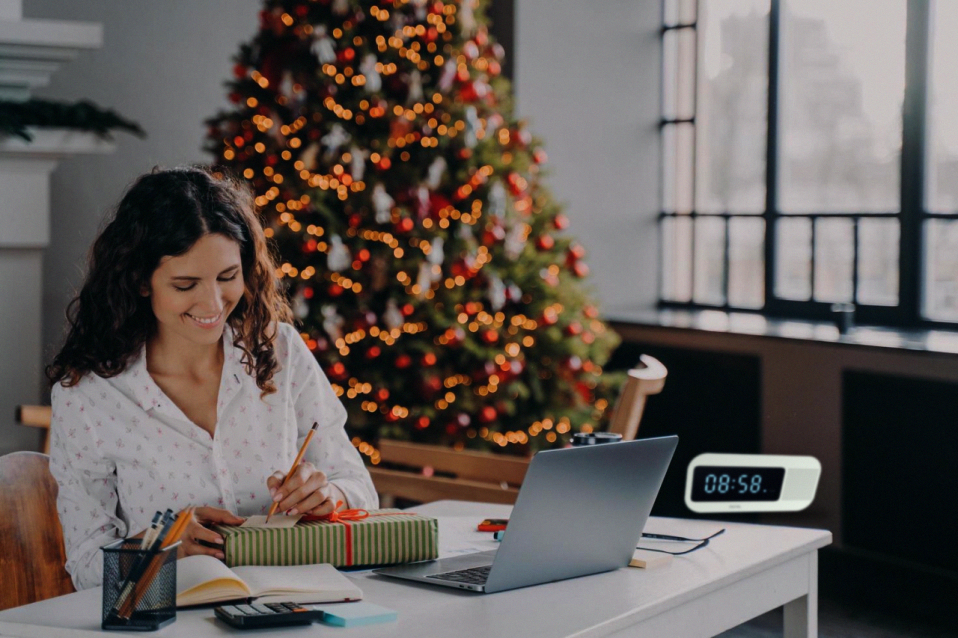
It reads 8 h 58 min
